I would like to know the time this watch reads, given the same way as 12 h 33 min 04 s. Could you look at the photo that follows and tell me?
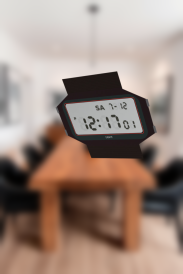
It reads 12 h 17 min 01 s
